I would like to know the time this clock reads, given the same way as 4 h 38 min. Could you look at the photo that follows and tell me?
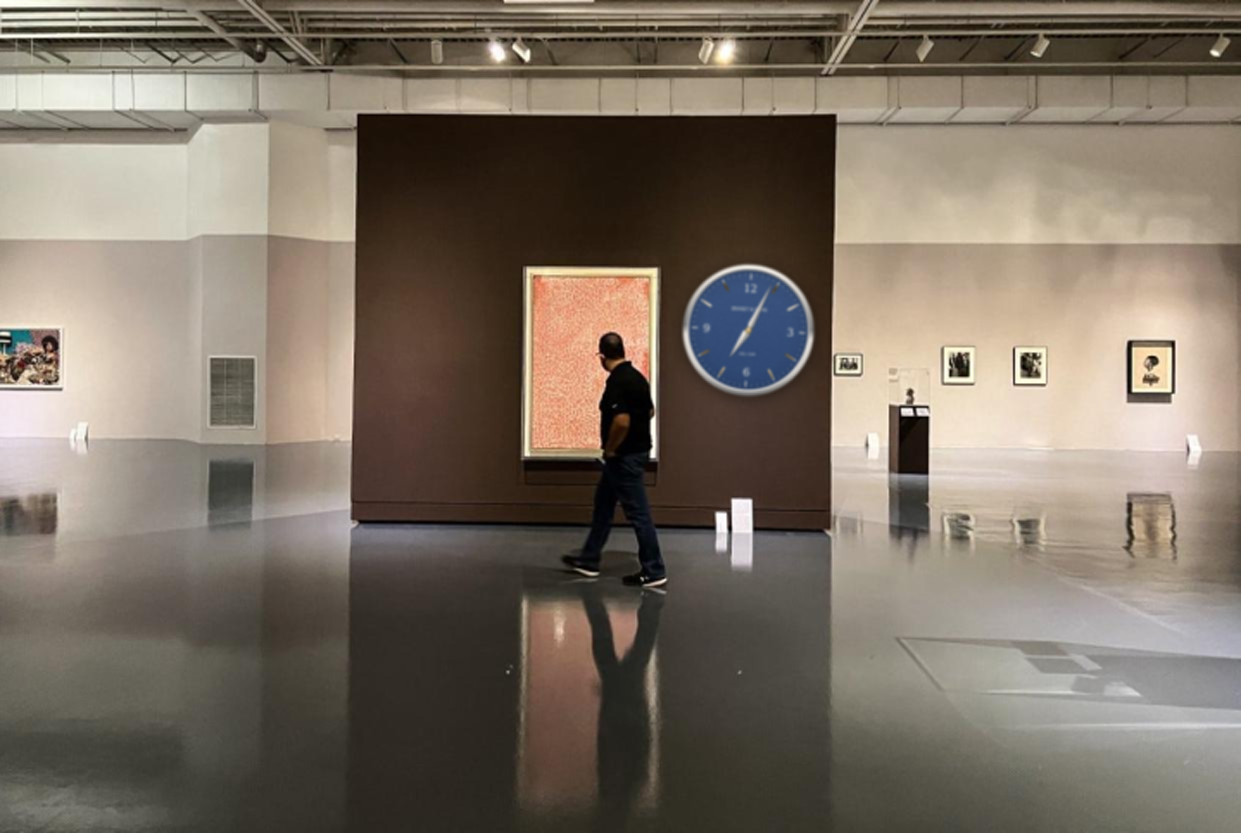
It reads 7 h 04 min
